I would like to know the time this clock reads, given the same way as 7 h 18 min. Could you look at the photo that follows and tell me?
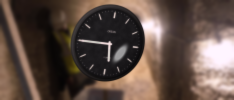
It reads 5 h 45 min
